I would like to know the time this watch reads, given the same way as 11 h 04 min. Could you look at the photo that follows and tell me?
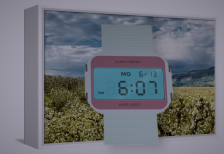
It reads 6 h 07 min
